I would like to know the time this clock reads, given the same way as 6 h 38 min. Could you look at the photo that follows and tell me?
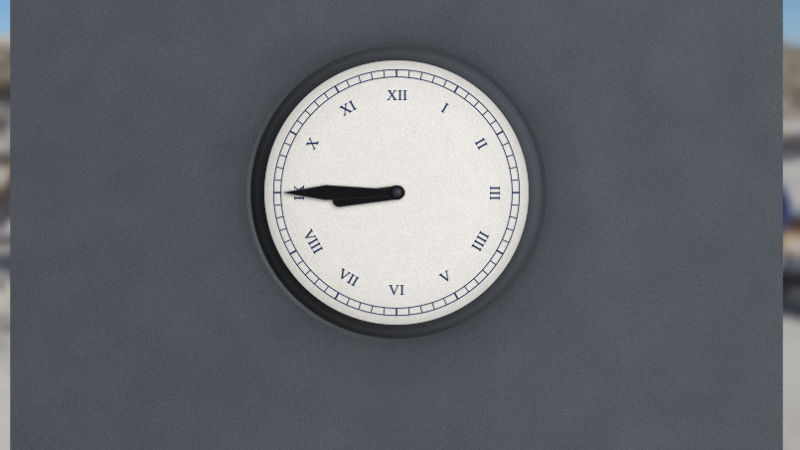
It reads 8 h 45 min
